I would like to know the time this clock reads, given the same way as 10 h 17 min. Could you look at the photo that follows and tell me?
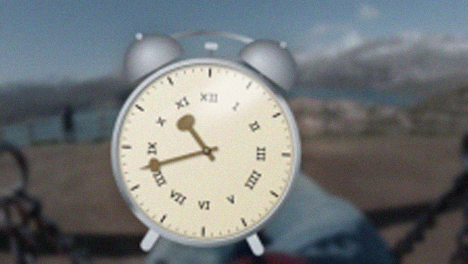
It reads 10 h 42 min
